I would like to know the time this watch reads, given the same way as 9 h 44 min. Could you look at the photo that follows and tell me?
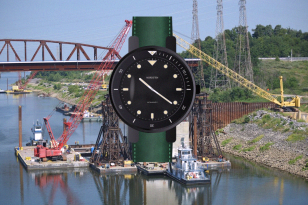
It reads 10 h 21 min
